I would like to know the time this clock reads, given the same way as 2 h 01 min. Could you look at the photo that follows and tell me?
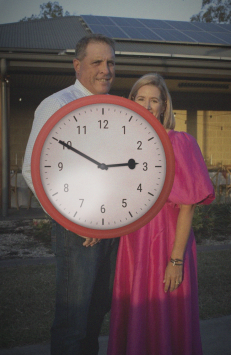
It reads 2 h 50 min
